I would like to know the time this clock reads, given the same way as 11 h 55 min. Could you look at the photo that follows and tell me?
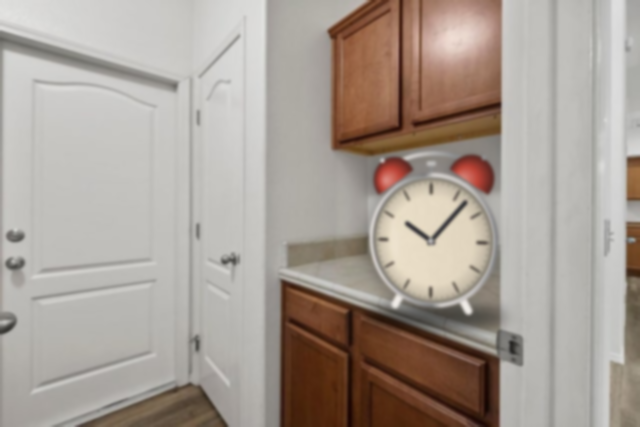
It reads 10 h 07 min
